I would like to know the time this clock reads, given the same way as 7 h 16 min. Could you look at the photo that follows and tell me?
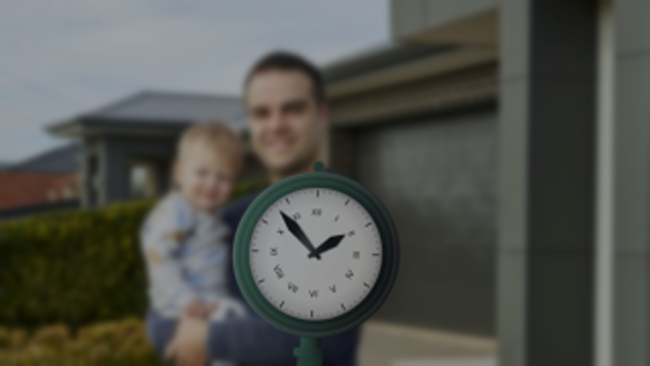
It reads 1 h 53 min
